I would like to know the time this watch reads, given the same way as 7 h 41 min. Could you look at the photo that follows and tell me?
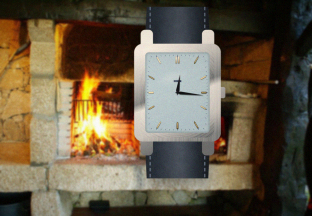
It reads 12 h 16 min
